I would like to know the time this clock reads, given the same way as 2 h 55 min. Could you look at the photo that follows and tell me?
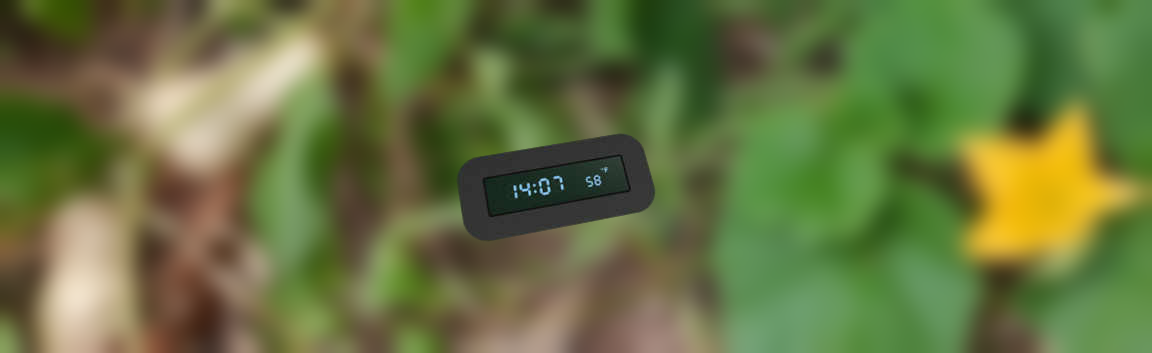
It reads 14 h 07 min
